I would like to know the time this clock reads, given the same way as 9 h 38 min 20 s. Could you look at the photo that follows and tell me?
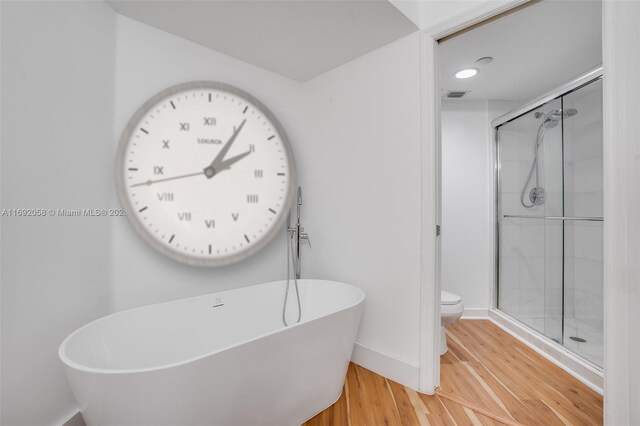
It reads 2 h 05 min 43 s
